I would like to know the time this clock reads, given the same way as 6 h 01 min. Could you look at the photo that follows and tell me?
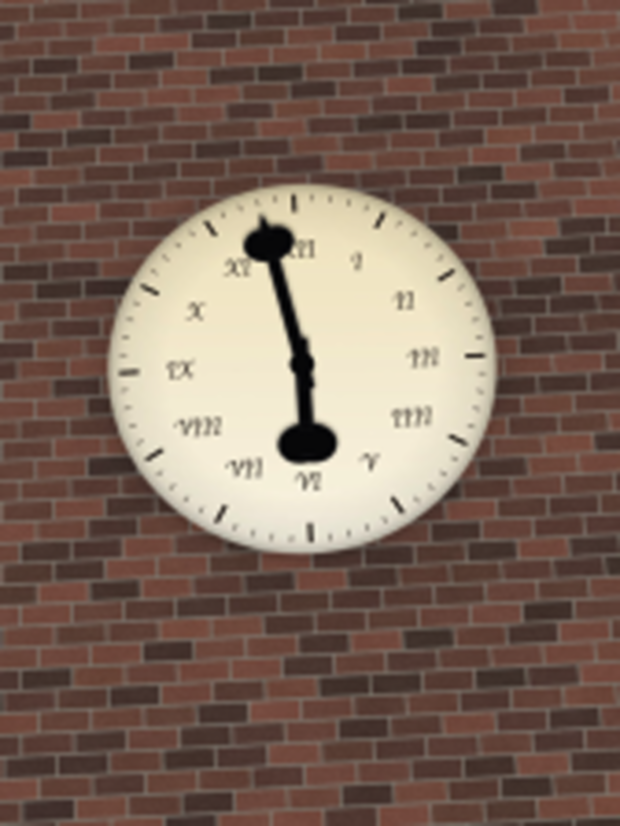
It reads 5 h 58 min
